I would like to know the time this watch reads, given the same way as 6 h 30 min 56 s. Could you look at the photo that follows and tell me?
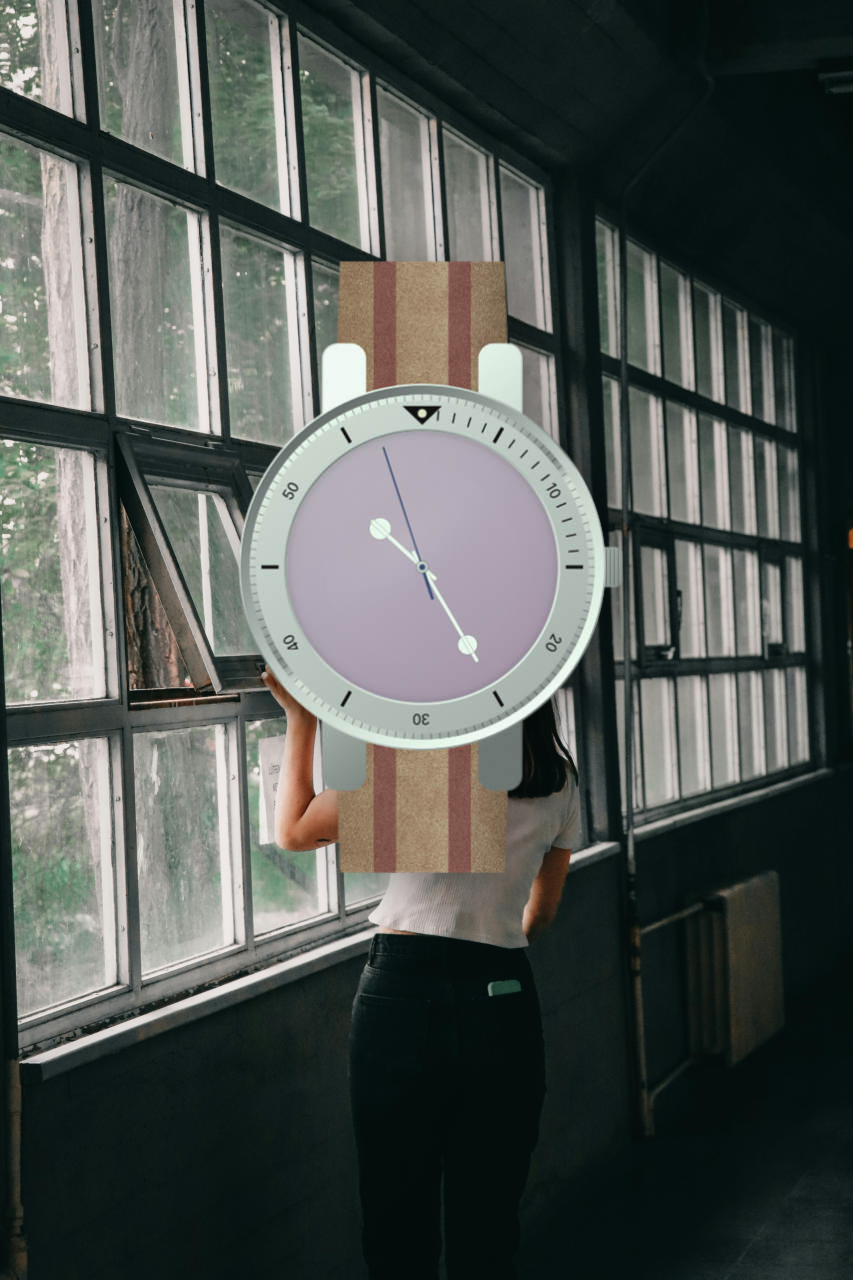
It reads 10 h 24 min 57 s
